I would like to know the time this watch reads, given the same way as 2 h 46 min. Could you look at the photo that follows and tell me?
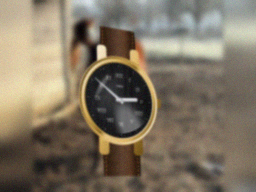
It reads 2 h 51 min
